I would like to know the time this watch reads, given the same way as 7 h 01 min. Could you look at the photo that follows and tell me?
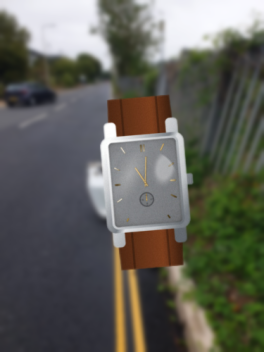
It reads 11 h 01 min
